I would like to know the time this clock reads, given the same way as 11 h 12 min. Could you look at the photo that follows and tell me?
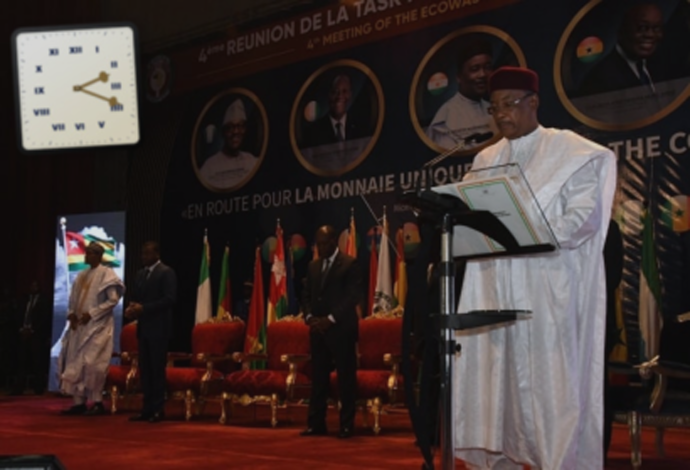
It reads 2 h 19 min
